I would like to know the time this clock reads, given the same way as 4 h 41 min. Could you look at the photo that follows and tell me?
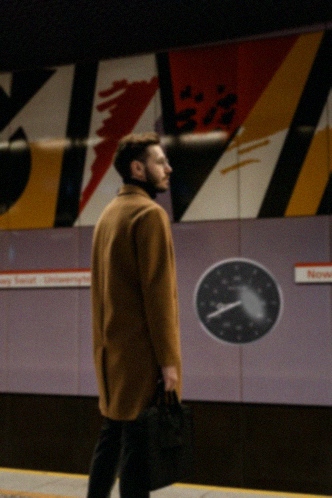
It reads 8 h 41 min
